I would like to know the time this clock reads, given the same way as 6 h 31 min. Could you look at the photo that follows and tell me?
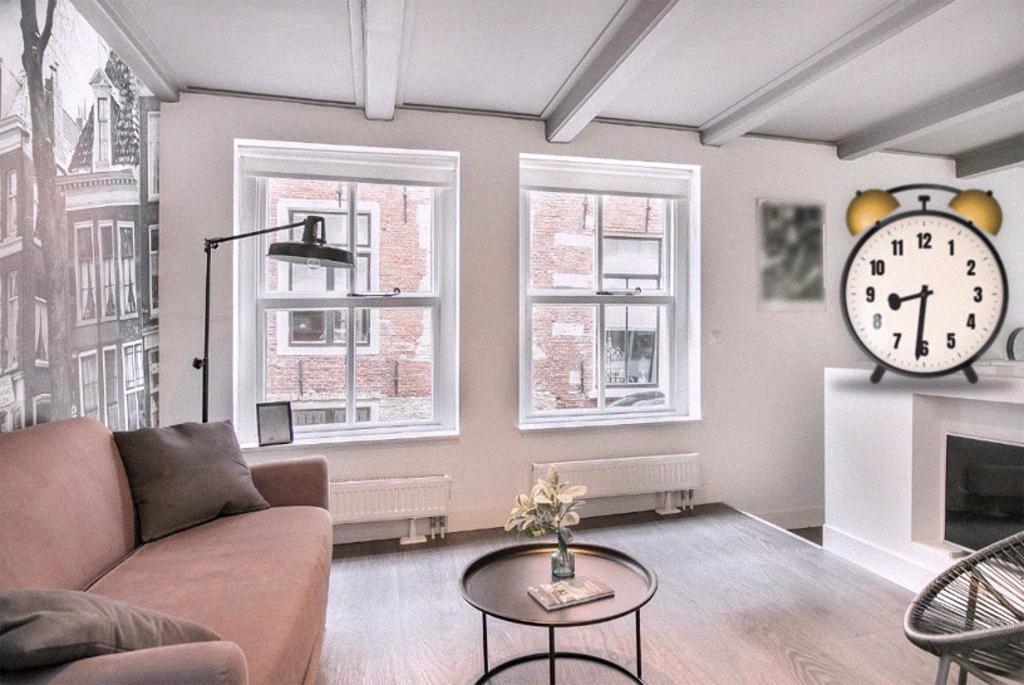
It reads 8 h 31 min
